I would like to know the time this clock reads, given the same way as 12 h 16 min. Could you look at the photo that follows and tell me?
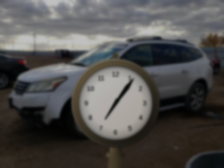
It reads 7 h 06 min
